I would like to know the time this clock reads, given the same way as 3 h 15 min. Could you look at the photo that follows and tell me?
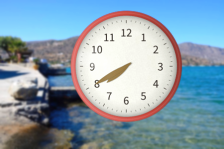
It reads 7 h 40 min
